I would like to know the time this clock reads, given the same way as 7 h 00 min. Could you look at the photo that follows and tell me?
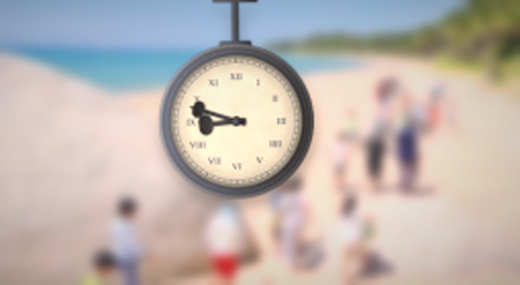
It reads 8 h 48 min
